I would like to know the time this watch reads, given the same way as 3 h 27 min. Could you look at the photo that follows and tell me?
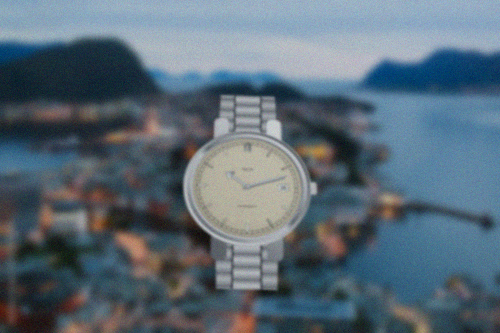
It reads 10 h 12 min
